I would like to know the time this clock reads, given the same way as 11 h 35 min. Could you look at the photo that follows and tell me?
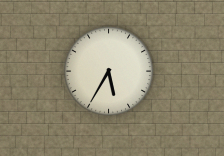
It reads 5 h 35 min
